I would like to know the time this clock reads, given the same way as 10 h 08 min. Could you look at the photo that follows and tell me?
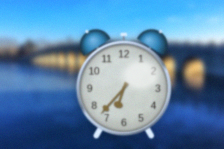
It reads 6 h 37 min
